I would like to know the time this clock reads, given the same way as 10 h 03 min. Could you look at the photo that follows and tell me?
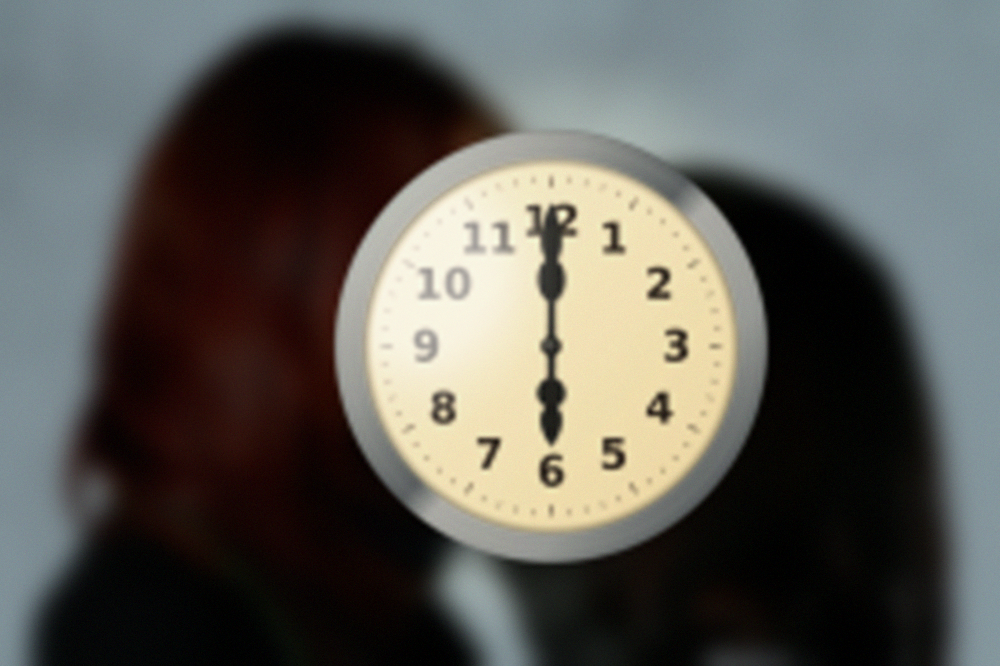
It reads 6 h 00 min
